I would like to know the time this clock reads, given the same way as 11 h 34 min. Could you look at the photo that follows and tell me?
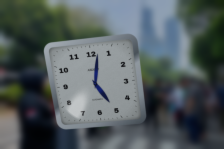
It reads 5 h 02 min
